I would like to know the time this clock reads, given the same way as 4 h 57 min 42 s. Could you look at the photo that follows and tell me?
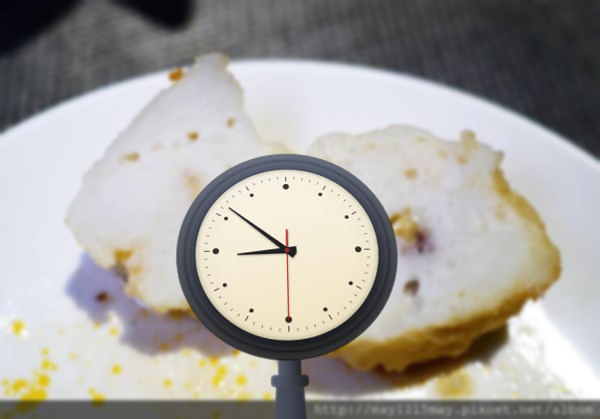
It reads 8 h 51 min 30 s
